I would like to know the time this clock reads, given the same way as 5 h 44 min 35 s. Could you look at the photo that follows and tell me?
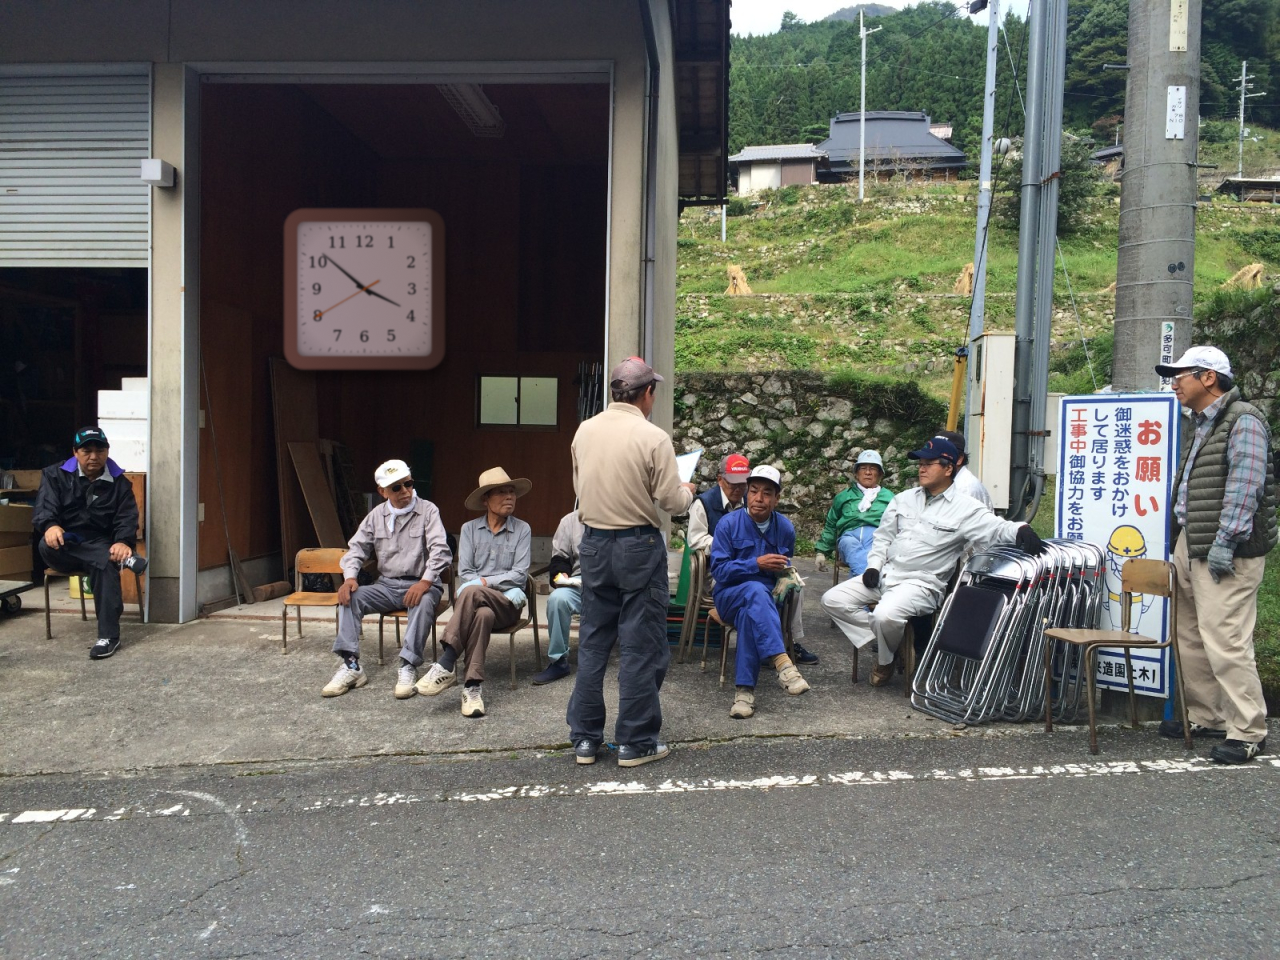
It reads 3 h 51 min 40 s
